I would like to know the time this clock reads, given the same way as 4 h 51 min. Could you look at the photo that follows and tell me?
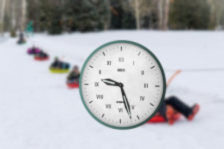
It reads 9 h 27 min
